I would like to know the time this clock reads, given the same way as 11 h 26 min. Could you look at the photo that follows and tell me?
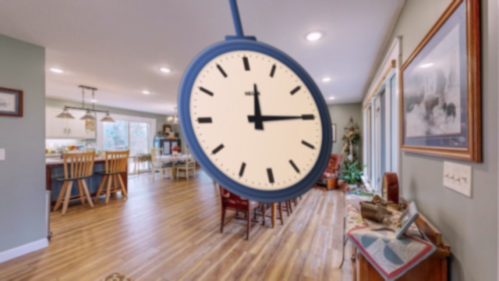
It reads 12 h 15 min
